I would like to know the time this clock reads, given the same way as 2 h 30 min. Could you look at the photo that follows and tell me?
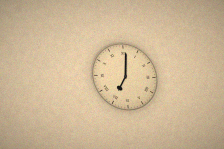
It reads 7 h 01 min
